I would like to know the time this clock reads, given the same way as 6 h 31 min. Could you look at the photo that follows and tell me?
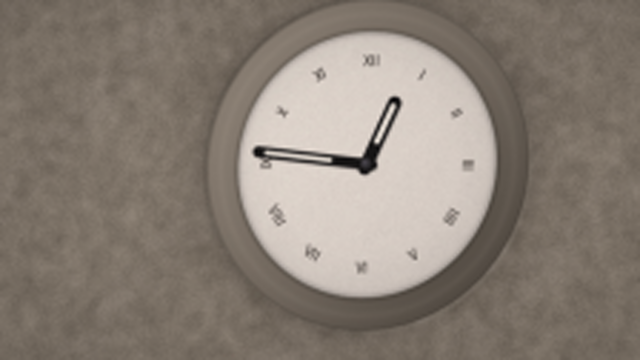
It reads 12 h 46 min
